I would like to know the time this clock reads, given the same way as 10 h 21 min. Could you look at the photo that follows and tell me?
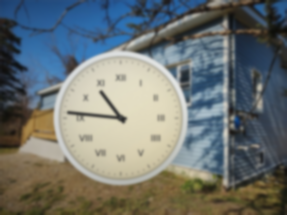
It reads 10 h 46 min
